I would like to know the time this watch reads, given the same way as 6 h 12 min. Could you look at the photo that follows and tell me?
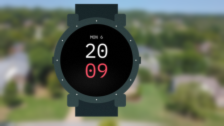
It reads 20 h 09 min
